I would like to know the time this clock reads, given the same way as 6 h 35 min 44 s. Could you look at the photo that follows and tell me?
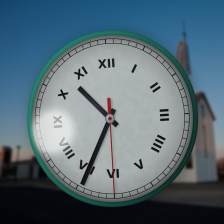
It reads 10 h 34 min 30 s
